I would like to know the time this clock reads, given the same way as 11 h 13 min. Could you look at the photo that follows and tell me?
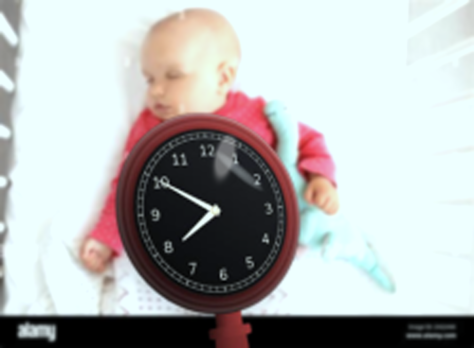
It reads 7 h 50 min
